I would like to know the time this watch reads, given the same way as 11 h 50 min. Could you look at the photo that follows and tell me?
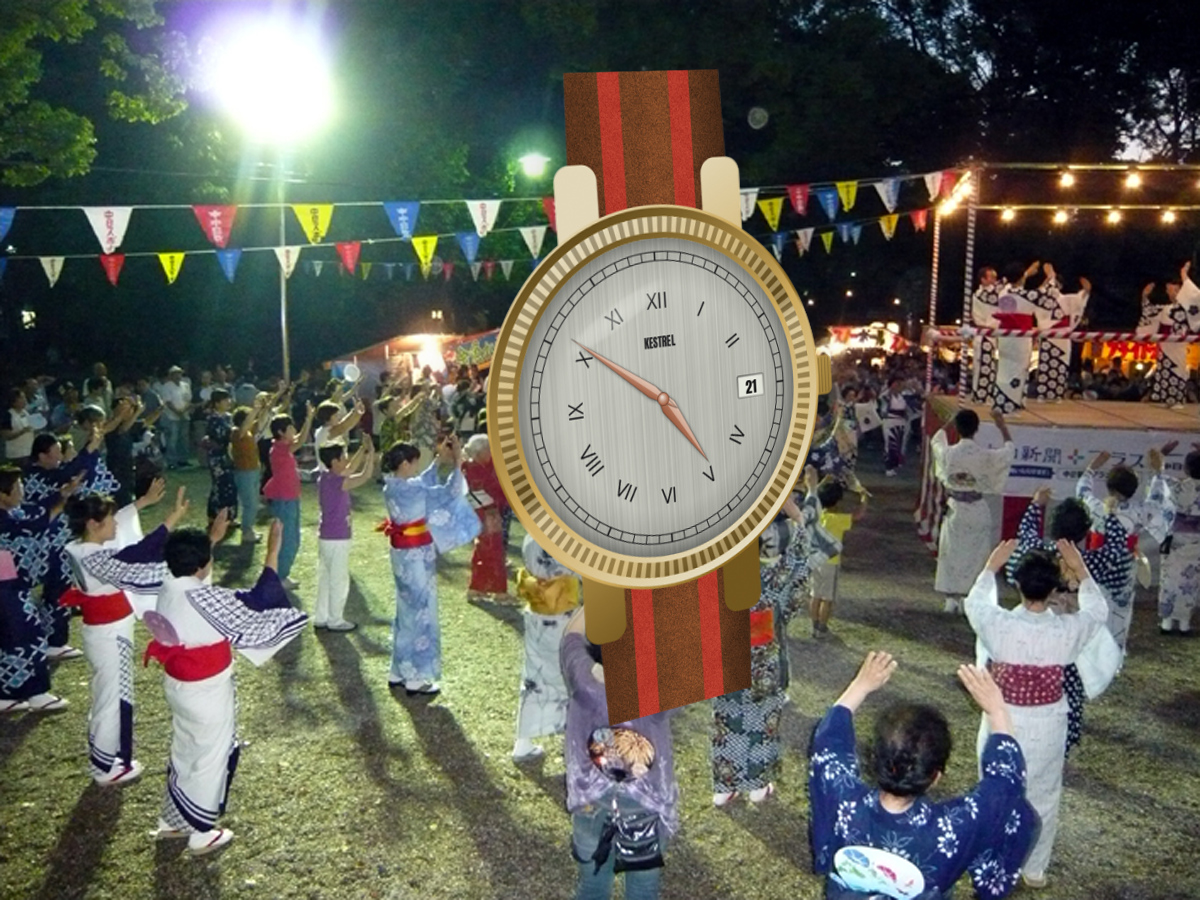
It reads 4 h 51 min
